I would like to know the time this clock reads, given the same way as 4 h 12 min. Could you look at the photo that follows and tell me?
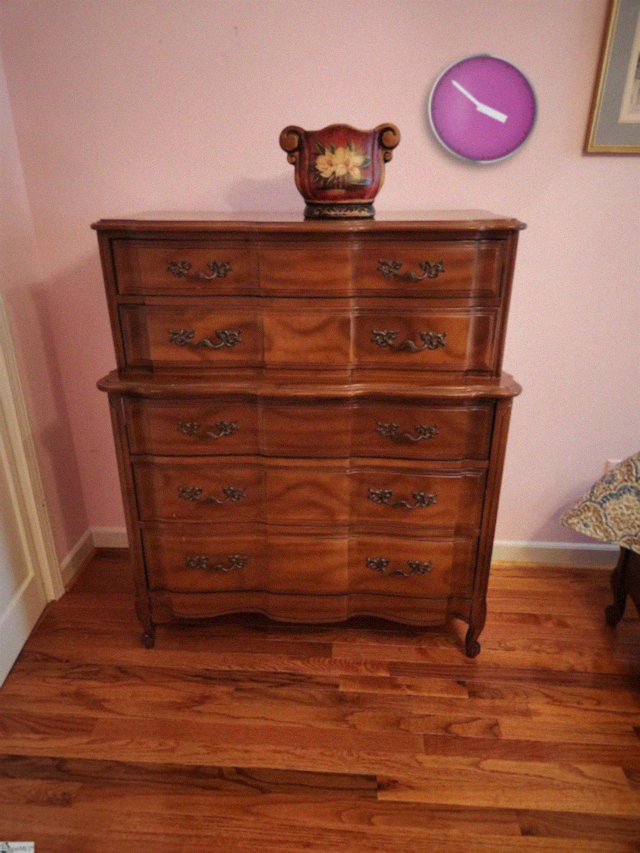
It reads 3 h 52 min
